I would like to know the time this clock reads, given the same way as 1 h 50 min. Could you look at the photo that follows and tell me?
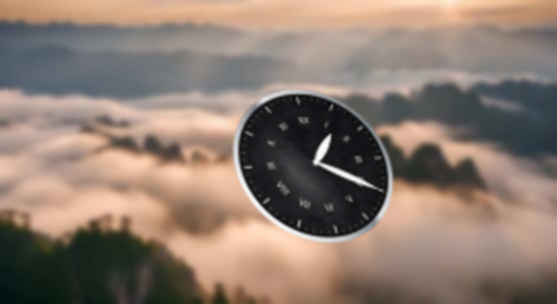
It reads 1 h 20 min
